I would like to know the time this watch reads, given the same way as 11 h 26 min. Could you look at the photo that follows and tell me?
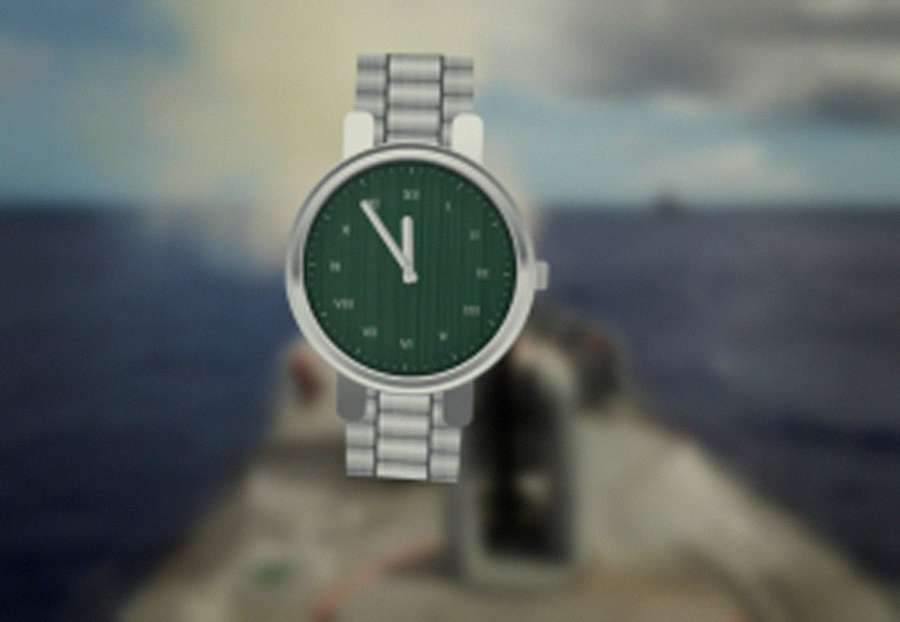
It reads 11 h 54 min
